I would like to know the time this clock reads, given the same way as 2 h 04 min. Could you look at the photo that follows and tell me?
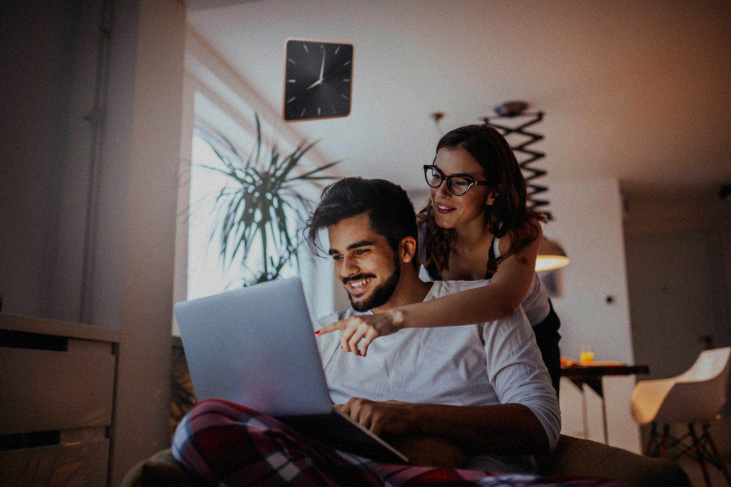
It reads 8 h 01 min
